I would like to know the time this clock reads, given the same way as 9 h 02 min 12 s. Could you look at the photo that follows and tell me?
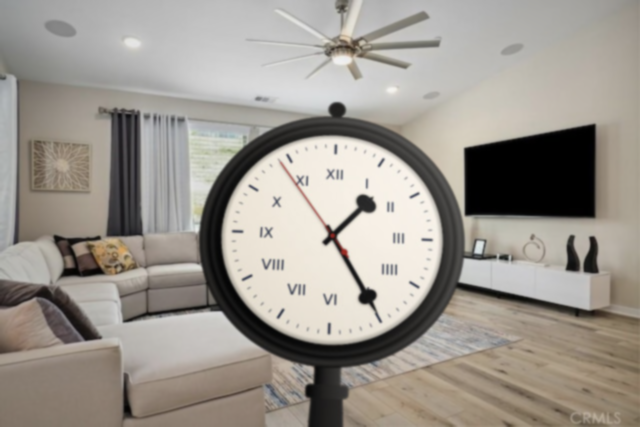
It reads 1 h 24 min 54 s
